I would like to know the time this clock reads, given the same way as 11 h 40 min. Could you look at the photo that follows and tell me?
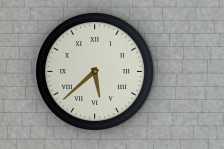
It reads 5 h 38 min
